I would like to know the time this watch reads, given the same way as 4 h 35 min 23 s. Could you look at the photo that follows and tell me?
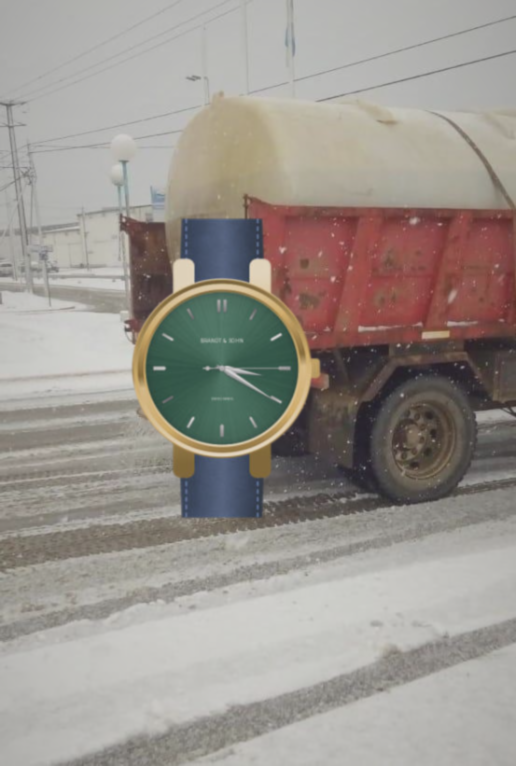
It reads 3 h 20 min 15 s
